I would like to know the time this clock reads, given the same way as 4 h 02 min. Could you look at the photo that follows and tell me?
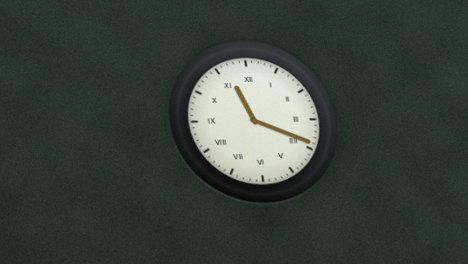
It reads 11 h 19 min
